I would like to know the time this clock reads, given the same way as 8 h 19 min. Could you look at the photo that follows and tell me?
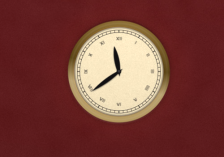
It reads 11 h 39 min
